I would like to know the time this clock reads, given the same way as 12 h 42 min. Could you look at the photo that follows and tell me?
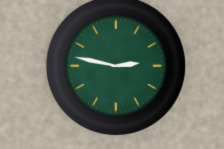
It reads 2 h 47 min
